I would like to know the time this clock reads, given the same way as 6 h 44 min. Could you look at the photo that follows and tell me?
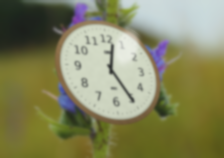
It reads 12 h 25 min
